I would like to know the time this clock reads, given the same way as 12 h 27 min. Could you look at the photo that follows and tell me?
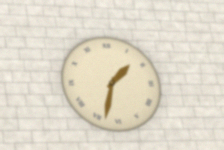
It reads 1 h 33 min
